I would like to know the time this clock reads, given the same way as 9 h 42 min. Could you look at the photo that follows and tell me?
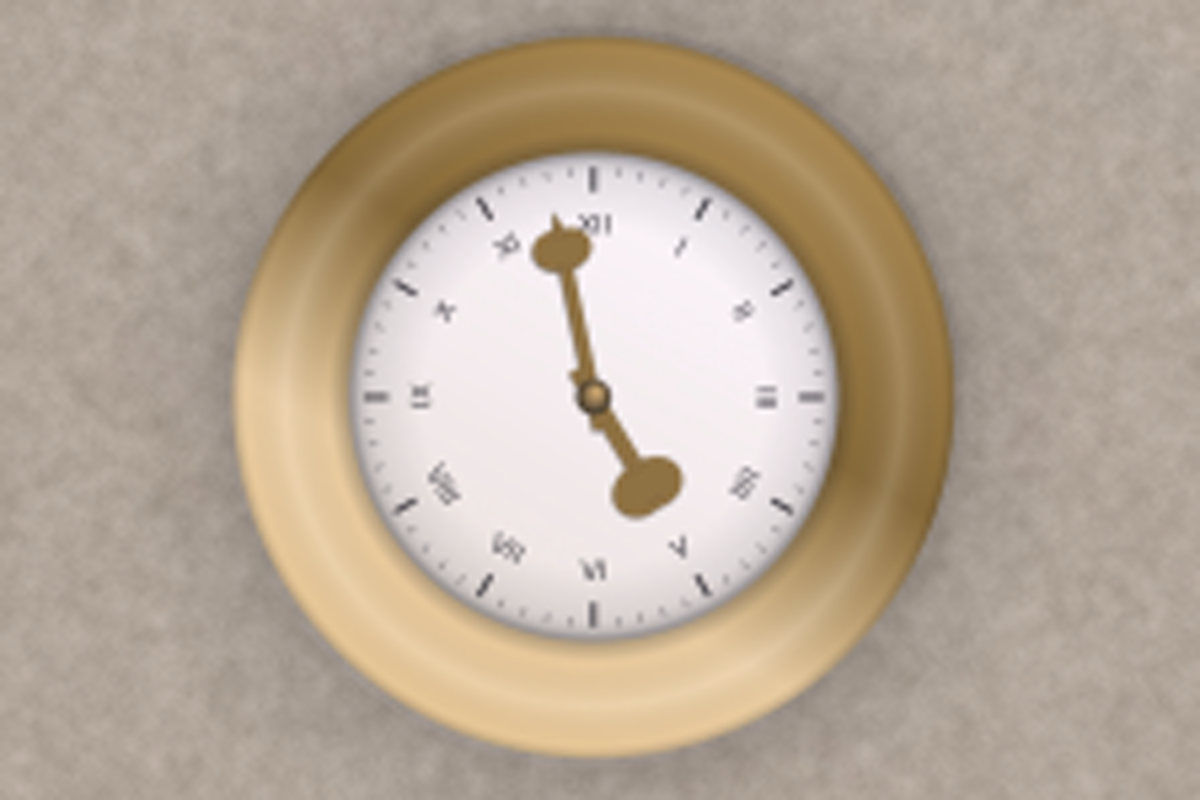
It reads 4 h 58 min
